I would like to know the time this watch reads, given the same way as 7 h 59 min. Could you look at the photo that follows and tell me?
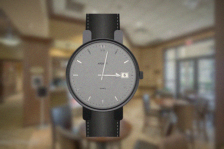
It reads 3 h 02 min
